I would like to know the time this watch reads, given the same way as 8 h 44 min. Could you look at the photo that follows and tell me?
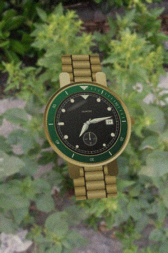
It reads 7 h 13 min
